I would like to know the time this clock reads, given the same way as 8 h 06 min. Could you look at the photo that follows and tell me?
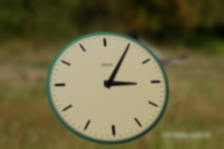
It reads 3 h 05 min
